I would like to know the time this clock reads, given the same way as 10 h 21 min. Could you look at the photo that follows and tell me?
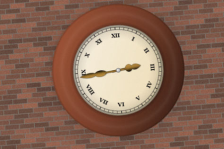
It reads 2 h 44 min
